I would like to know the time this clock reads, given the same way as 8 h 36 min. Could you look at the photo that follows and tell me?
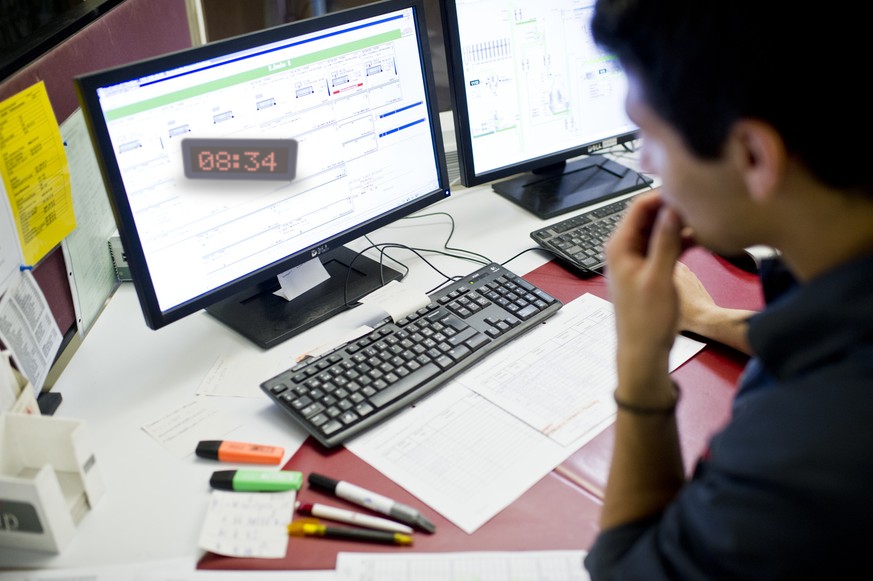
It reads 8 h 34 min
